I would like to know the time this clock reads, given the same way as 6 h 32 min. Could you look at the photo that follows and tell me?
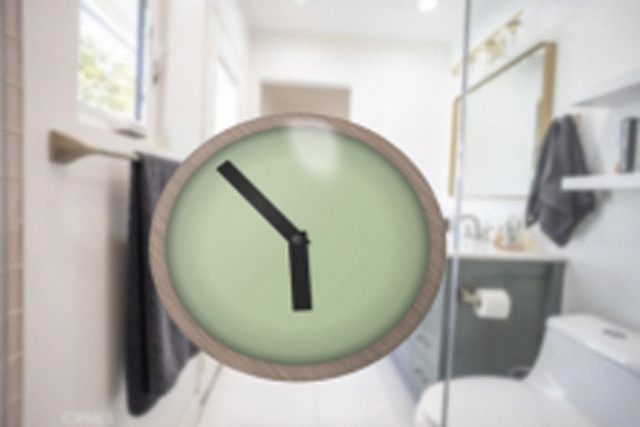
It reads 5 h 53 min
